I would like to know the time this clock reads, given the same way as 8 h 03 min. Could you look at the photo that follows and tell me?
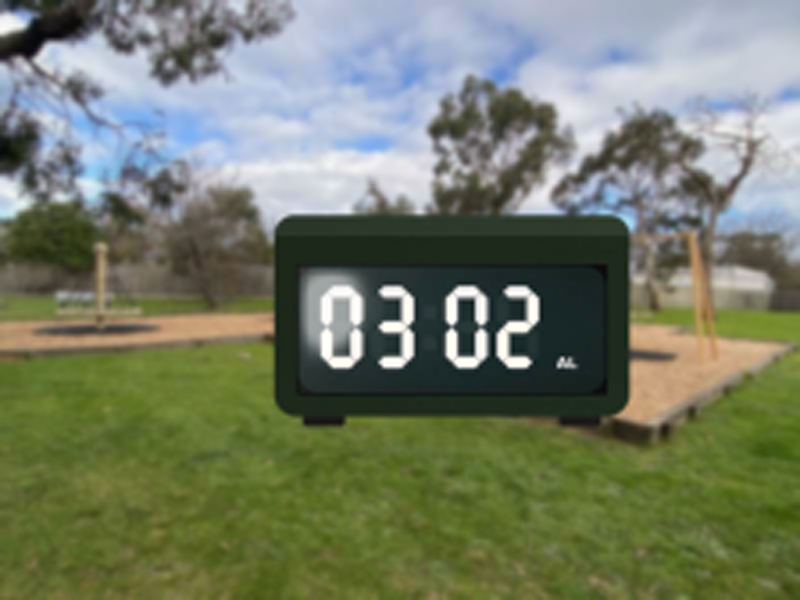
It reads 3 h 02 min
